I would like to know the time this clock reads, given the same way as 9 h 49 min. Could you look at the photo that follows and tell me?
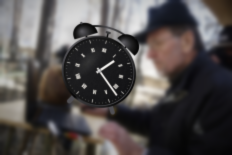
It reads 1 h 22 min
